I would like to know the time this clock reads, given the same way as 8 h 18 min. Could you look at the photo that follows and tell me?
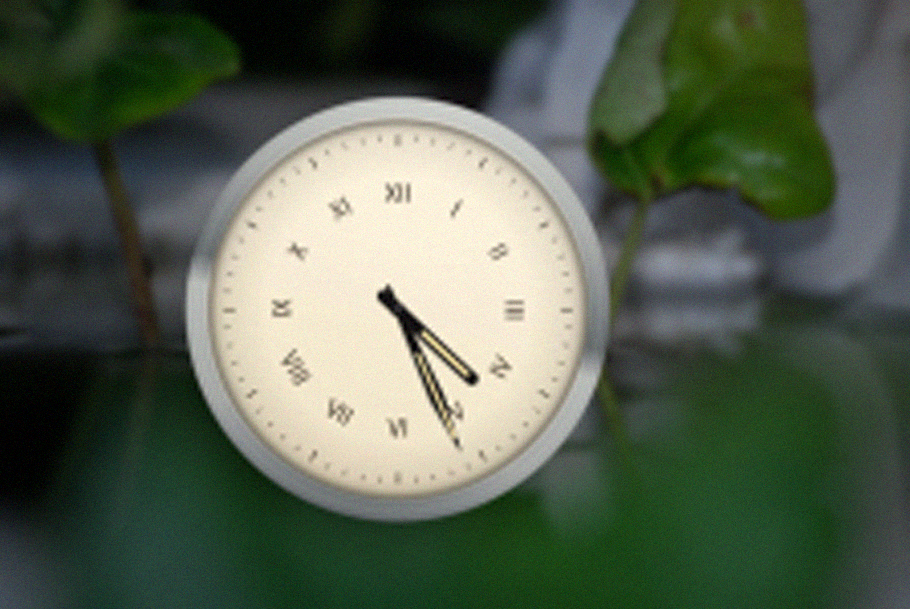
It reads 4 h 26 min
